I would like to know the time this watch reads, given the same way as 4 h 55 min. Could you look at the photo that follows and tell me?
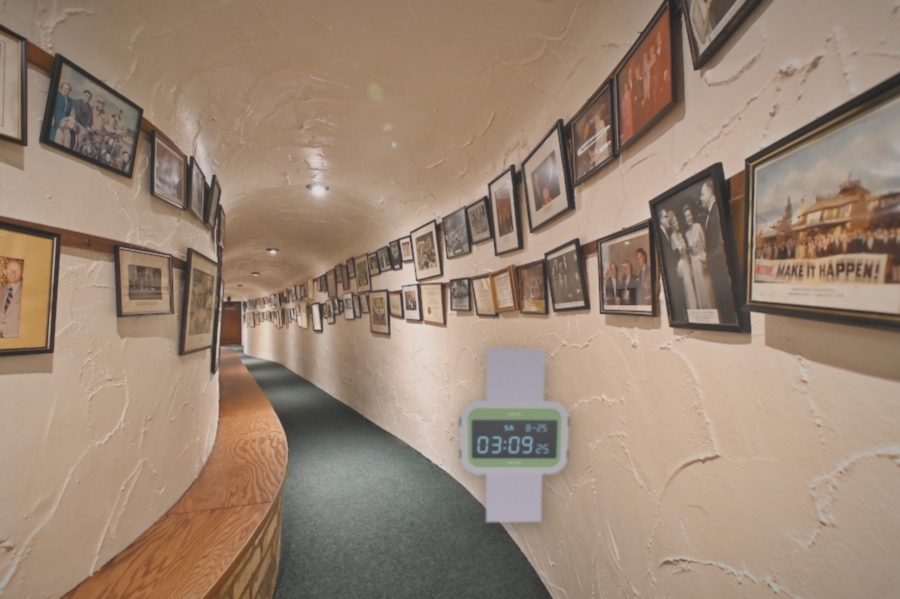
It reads 3 h 09 min
